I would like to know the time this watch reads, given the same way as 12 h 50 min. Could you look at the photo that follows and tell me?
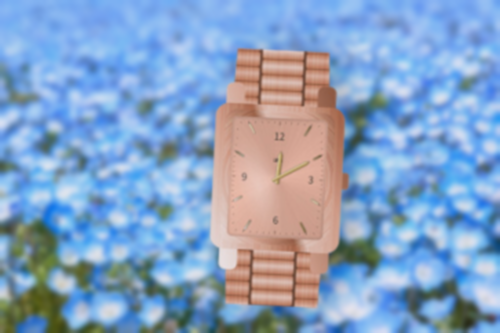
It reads 12 h 10 min
